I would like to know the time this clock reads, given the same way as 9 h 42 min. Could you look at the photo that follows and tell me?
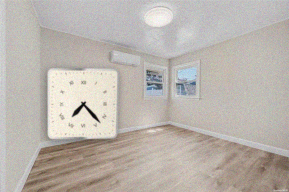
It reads 7 h 23 min
